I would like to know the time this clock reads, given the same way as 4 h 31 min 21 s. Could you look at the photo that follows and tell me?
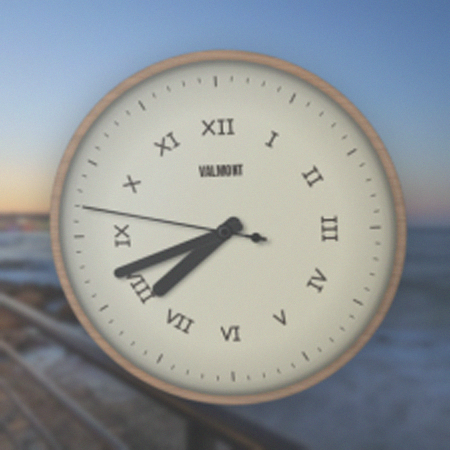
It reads 7 h 41 min 47 s
